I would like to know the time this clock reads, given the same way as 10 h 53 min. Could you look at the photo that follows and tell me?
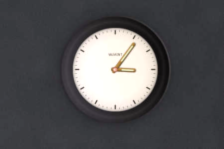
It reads 3 h 06 min
